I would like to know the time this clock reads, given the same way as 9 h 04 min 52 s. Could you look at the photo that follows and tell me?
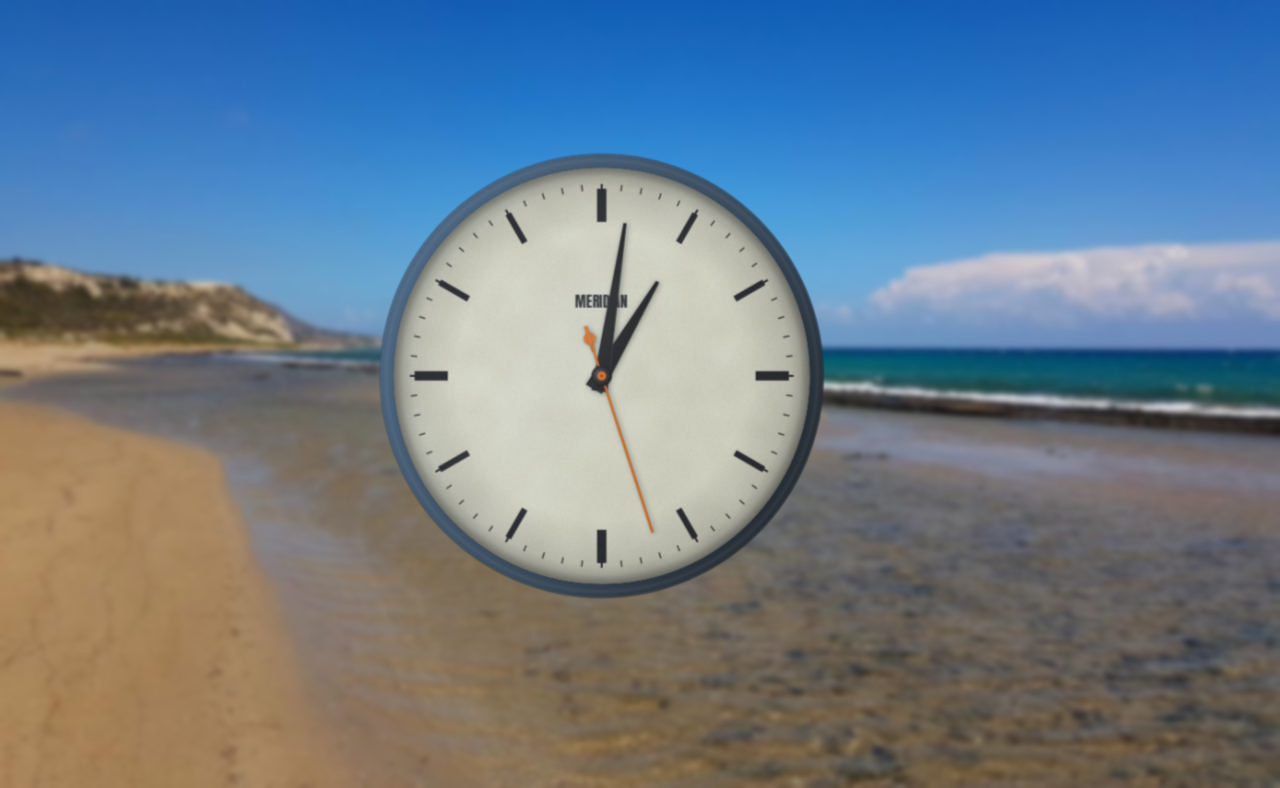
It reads 1 h 01 min 27 s
